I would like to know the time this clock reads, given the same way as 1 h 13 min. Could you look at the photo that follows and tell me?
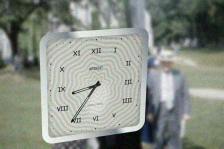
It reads 8 h 36 min
